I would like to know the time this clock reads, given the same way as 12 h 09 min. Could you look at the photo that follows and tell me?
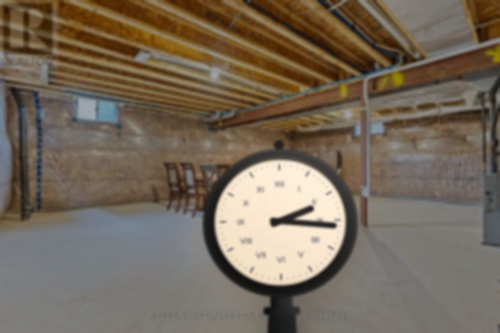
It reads 2 h 16 min
